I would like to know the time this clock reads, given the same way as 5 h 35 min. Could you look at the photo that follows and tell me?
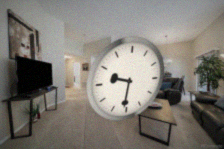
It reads 9 h 31 min
